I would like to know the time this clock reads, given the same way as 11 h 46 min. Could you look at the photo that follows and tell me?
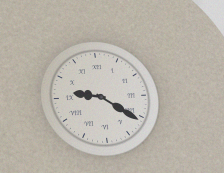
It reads 9 h 21 min
